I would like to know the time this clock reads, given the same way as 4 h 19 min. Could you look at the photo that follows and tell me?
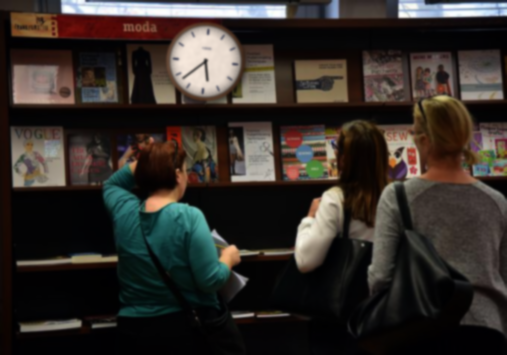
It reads 5 h 38 min
